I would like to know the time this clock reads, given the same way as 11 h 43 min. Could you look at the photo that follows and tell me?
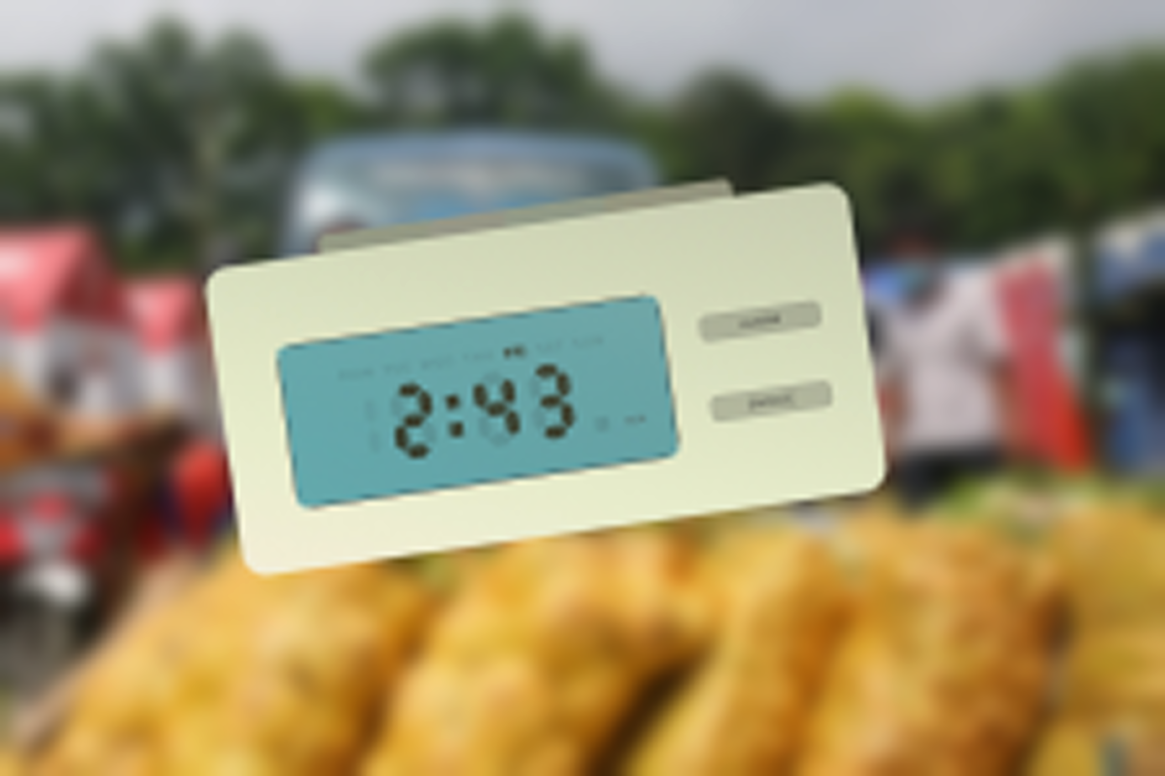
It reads 2 h 43 min
